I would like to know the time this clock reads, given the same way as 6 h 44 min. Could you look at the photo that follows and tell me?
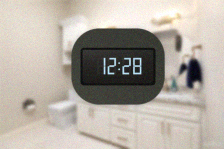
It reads 12 h 28 min
